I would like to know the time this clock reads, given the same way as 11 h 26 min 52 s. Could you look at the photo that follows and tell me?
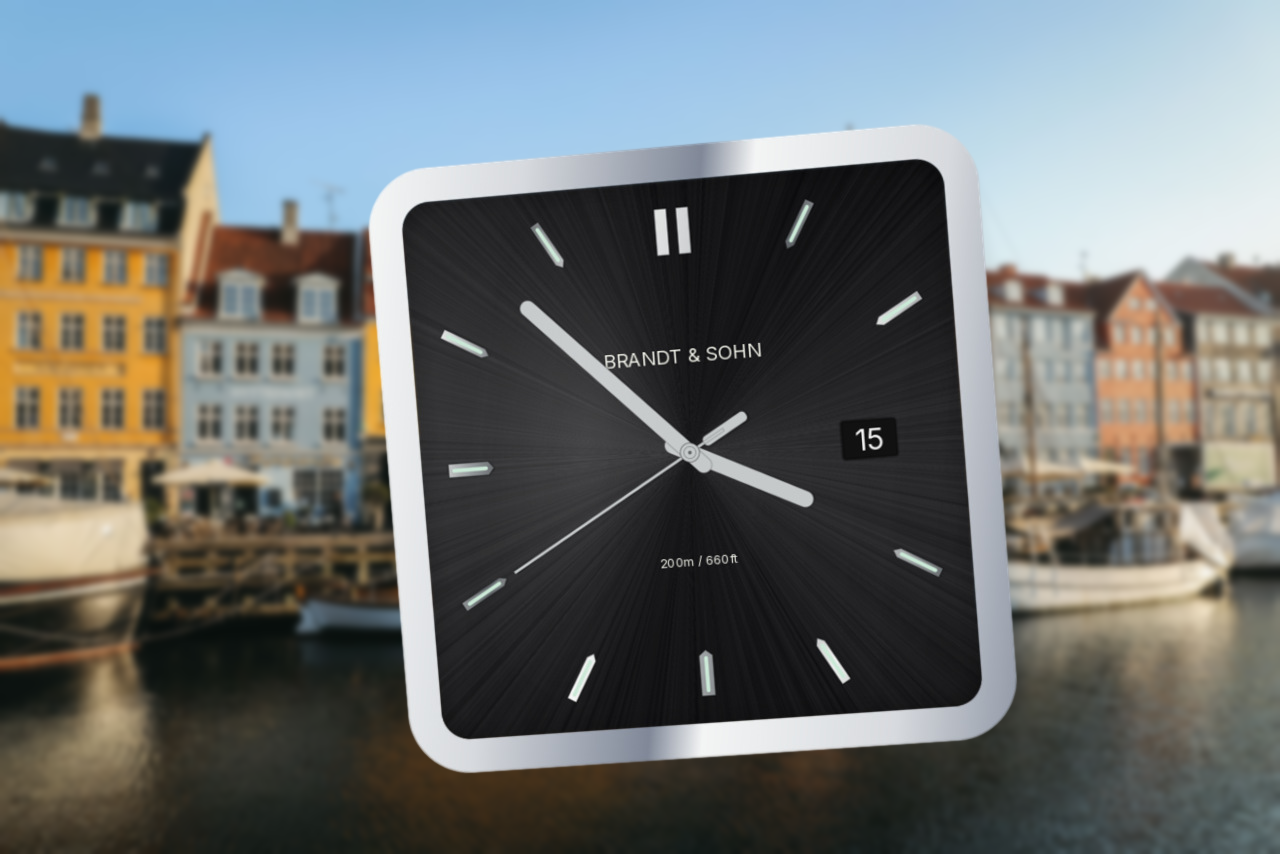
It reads 3 h 52 min 40 s
